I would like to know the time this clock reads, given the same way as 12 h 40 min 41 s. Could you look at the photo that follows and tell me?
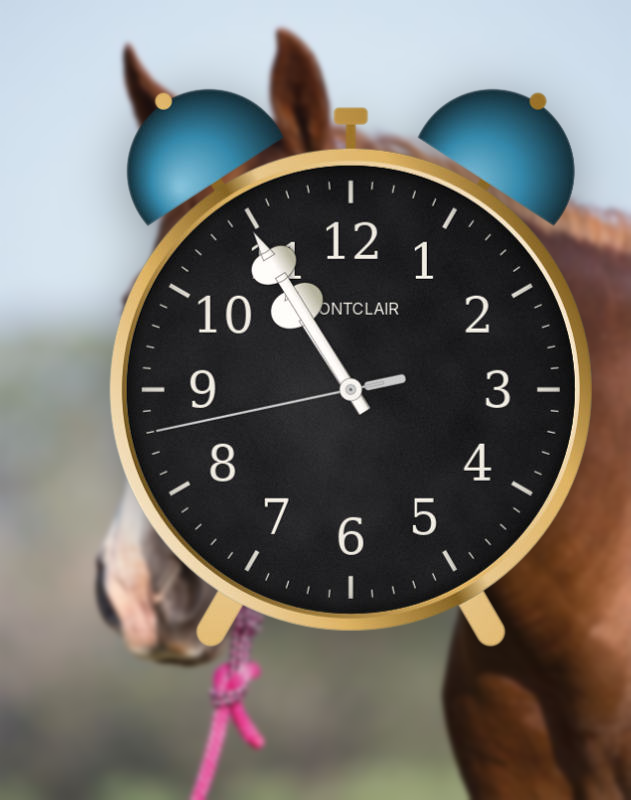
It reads 10 h 54 min 43 s
